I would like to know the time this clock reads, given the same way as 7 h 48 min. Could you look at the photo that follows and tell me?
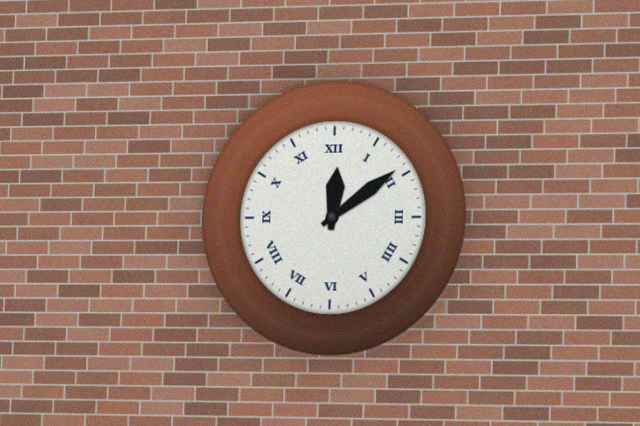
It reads 12 h 09 min
